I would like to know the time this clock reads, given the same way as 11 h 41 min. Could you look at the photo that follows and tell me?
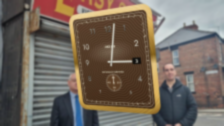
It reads 3 h 02 min
